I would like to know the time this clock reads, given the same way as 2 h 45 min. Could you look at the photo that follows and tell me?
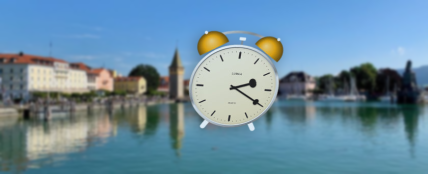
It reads 2 h 20 min
